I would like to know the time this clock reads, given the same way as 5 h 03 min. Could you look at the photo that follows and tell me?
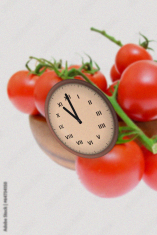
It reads 11 h 00 min
